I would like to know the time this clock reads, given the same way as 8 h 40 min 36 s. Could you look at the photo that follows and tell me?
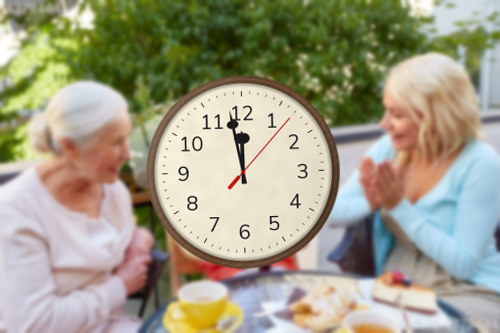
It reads 11 h 58 min 07 s
